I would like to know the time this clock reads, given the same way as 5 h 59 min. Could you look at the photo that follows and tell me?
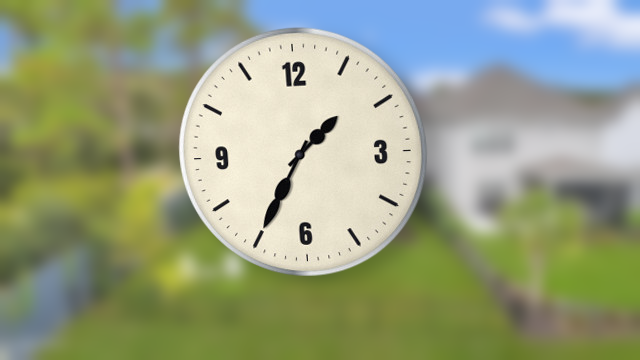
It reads 1 h 35 min
